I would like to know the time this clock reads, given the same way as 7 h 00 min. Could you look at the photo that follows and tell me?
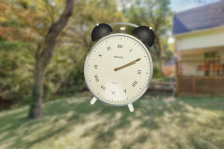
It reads 2 h 10 min
